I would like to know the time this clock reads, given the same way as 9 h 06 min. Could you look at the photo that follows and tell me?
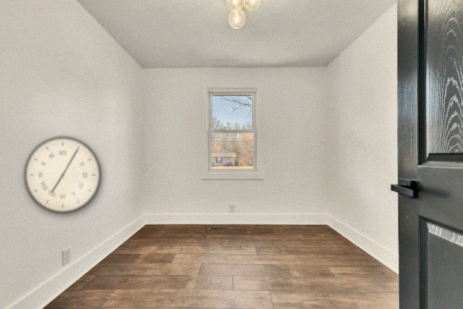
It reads 7 h 05 min
